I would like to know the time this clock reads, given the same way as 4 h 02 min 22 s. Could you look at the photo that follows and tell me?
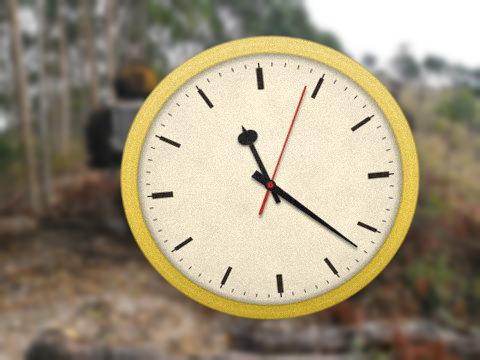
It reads 11 h 22 min 04 s
